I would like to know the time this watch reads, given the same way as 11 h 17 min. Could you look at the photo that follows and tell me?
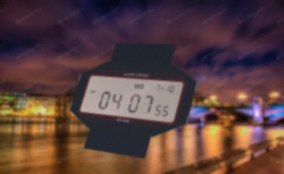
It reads 4 h 07 min
